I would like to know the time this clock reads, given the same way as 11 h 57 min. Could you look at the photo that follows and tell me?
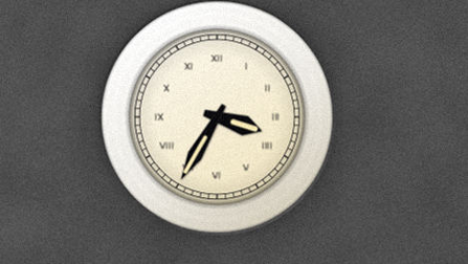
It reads 3 h 35 min
